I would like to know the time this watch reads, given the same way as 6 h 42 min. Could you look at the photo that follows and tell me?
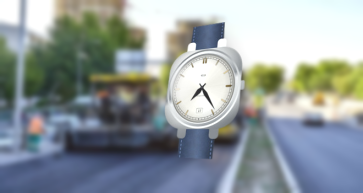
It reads 7 h 24 min
